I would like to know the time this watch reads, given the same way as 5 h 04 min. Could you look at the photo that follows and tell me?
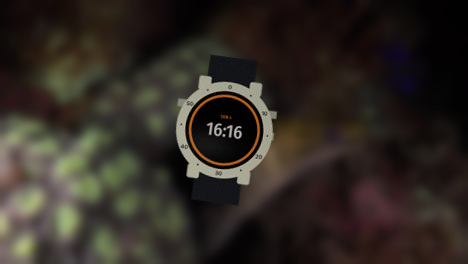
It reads 16 h 16 min
